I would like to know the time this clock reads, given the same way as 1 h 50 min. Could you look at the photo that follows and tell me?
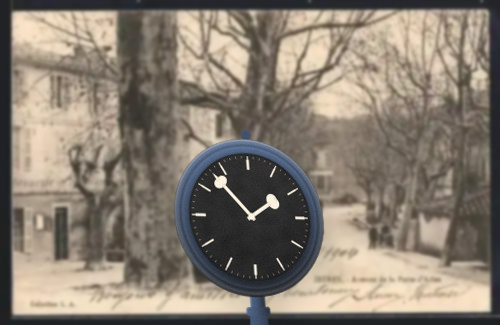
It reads 1 h 53 min
